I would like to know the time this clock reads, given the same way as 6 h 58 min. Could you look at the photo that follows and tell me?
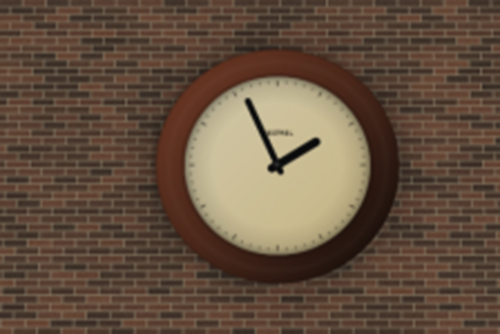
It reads 1 h 56 min
